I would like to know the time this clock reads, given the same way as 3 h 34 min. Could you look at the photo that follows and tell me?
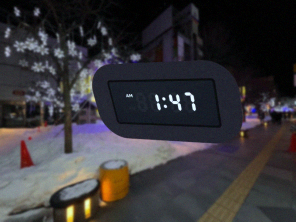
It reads 1 h 47 min
